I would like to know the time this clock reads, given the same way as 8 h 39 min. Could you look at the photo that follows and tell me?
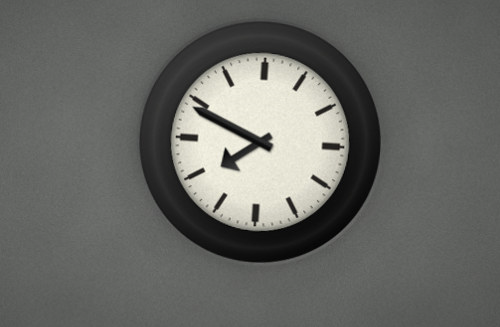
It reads 7 h 49 min
